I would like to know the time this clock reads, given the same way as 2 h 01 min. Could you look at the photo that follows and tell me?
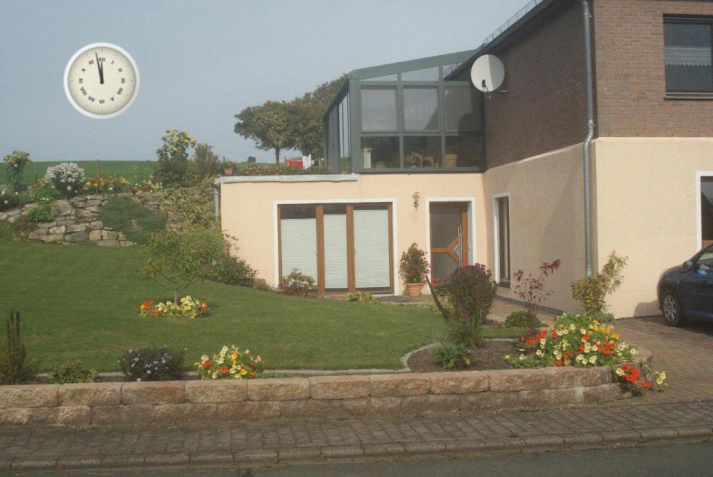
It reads 11 h 58 min
